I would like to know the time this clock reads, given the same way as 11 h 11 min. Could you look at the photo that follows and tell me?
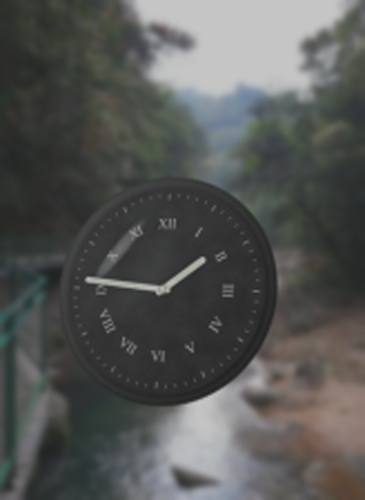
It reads 1 h 46 min
